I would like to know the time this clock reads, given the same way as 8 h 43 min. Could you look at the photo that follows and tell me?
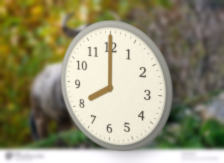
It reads 8 h 00 min
